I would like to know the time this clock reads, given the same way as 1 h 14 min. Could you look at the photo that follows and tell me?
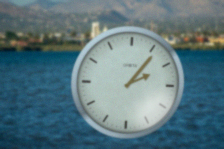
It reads 2 h 06 min
